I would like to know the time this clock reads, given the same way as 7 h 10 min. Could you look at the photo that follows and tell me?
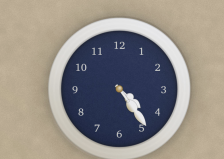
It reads 4 h 24 min
